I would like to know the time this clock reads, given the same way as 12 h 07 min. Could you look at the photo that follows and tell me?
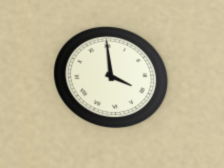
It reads 4 h 00 min
